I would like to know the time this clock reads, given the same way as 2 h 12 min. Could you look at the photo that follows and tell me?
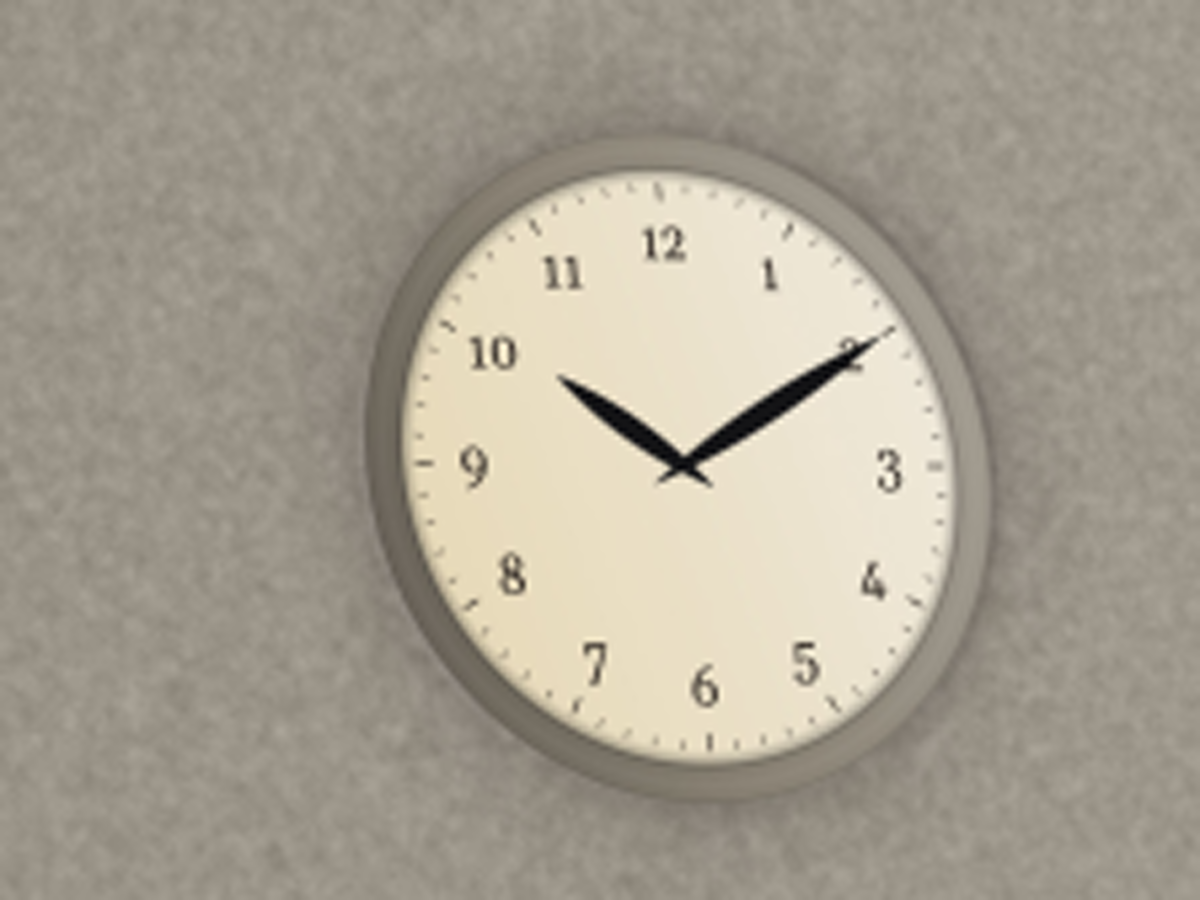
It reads 10 h 10 min
